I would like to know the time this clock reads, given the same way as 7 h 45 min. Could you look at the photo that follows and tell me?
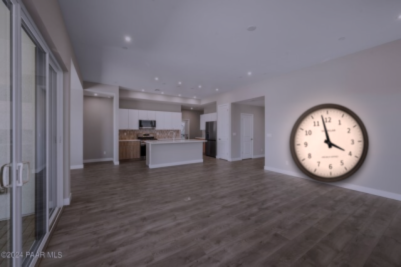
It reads 3 h 58 min
